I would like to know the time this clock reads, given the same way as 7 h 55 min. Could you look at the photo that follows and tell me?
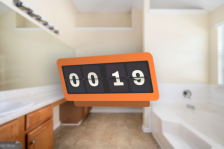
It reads 0 h 19 min
